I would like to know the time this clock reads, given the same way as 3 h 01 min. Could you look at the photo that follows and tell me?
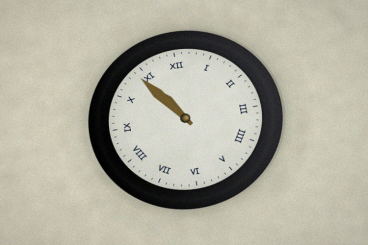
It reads 10 h 54 min
